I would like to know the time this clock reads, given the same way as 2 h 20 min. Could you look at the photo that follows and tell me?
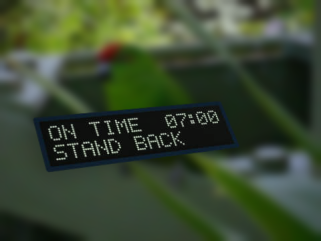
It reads 7 h 00 min
